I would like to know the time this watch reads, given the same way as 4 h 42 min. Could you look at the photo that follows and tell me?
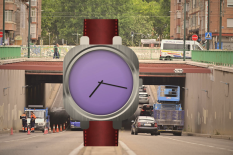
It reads 7 h 17 min
